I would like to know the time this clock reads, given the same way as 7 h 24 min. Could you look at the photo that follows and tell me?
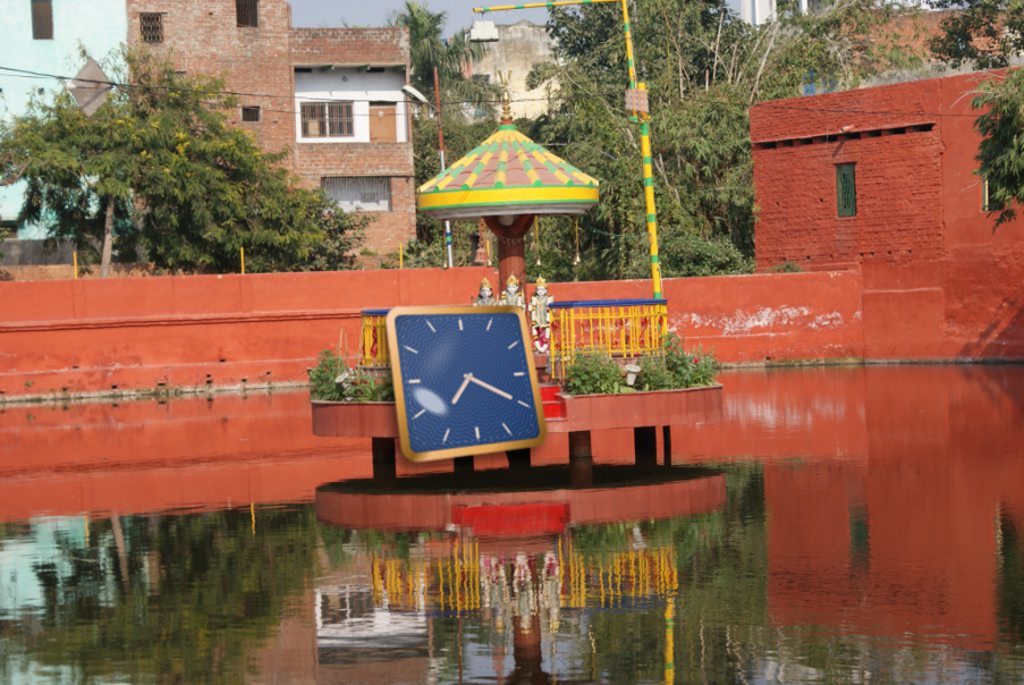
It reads 7 h 20 min
